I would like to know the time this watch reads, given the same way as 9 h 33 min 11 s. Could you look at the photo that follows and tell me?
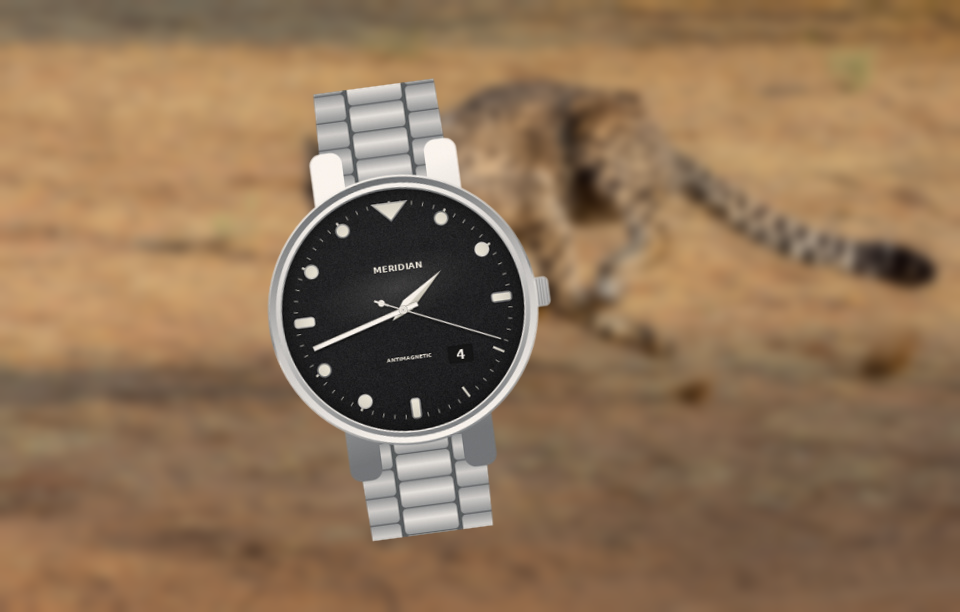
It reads 1 h 42 min 19 s
